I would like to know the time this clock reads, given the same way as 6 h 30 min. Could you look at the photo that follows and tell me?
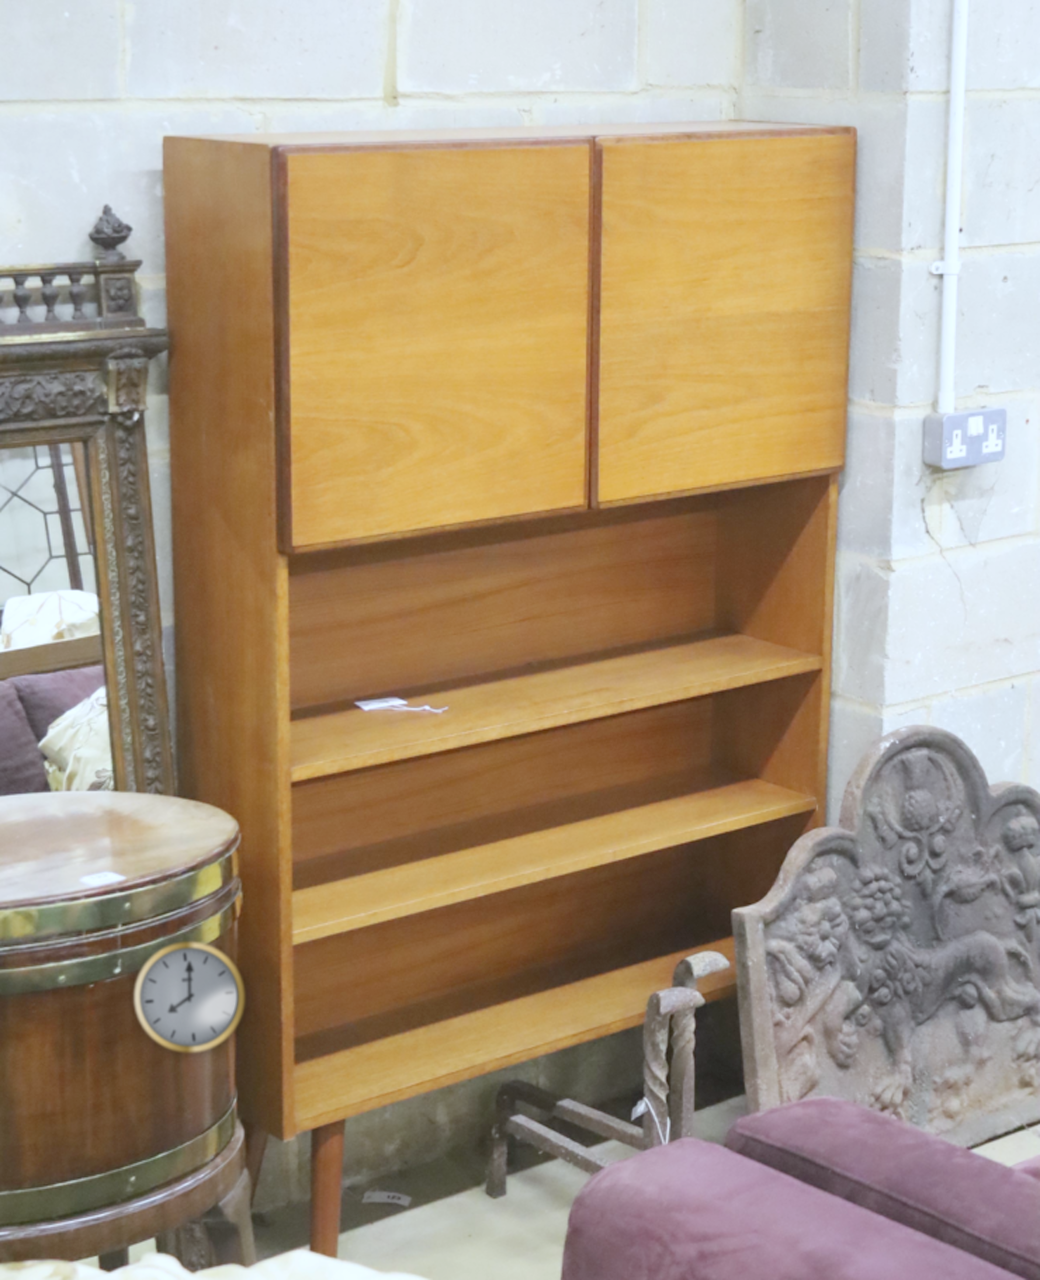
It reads 8 h 01 min
